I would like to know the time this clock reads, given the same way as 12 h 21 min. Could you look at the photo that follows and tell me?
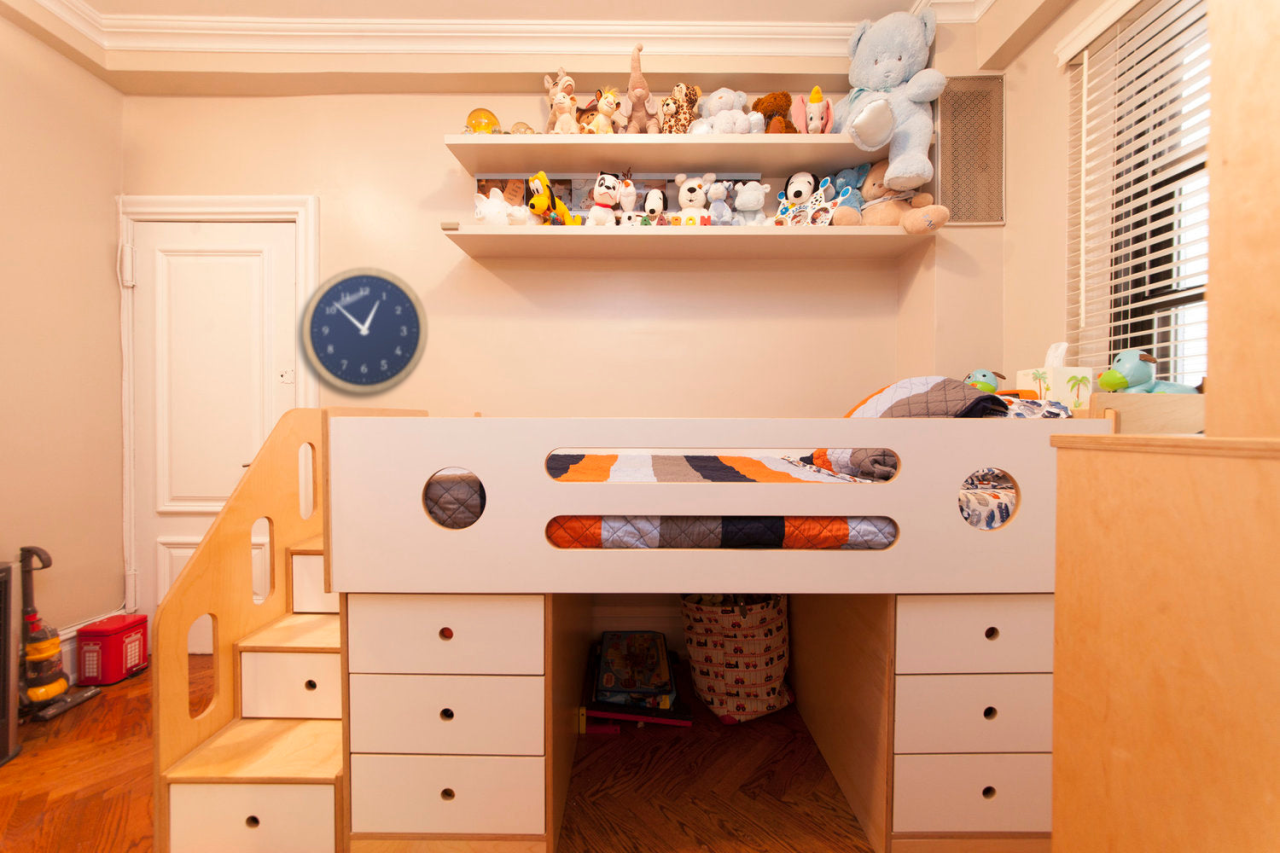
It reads 12 h 52 min
